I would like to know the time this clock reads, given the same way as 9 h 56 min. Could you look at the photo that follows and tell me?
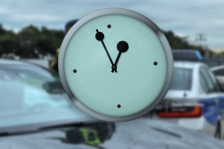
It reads 12 h 57 min
